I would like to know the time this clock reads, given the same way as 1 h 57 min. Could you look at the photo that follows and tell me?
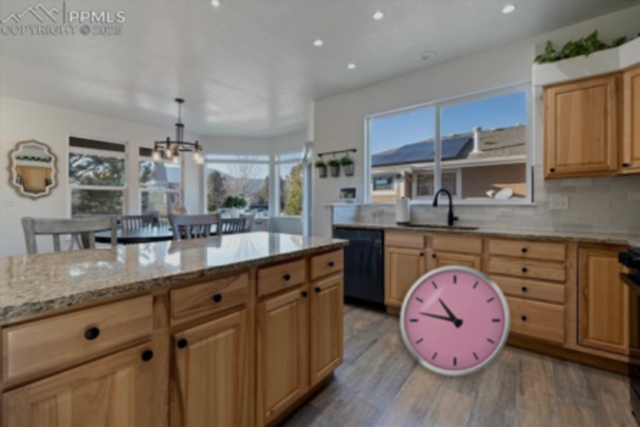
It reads 10 h 47 min
